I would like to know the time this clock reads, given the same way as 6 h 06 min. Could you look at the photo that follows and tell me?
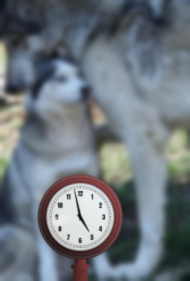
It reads 4 h 58 min
